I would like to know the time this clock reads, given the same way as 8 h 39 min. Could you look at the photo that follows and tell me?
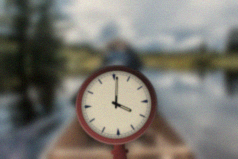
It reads 4 h 01 min
